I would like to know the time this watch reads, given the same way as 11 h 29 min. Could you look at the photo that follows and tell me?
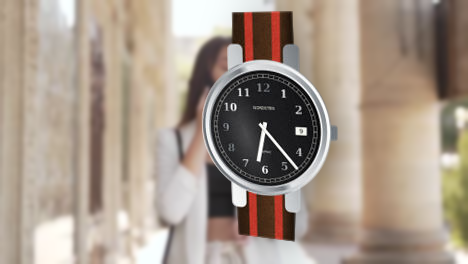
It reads 6 h 23 min
